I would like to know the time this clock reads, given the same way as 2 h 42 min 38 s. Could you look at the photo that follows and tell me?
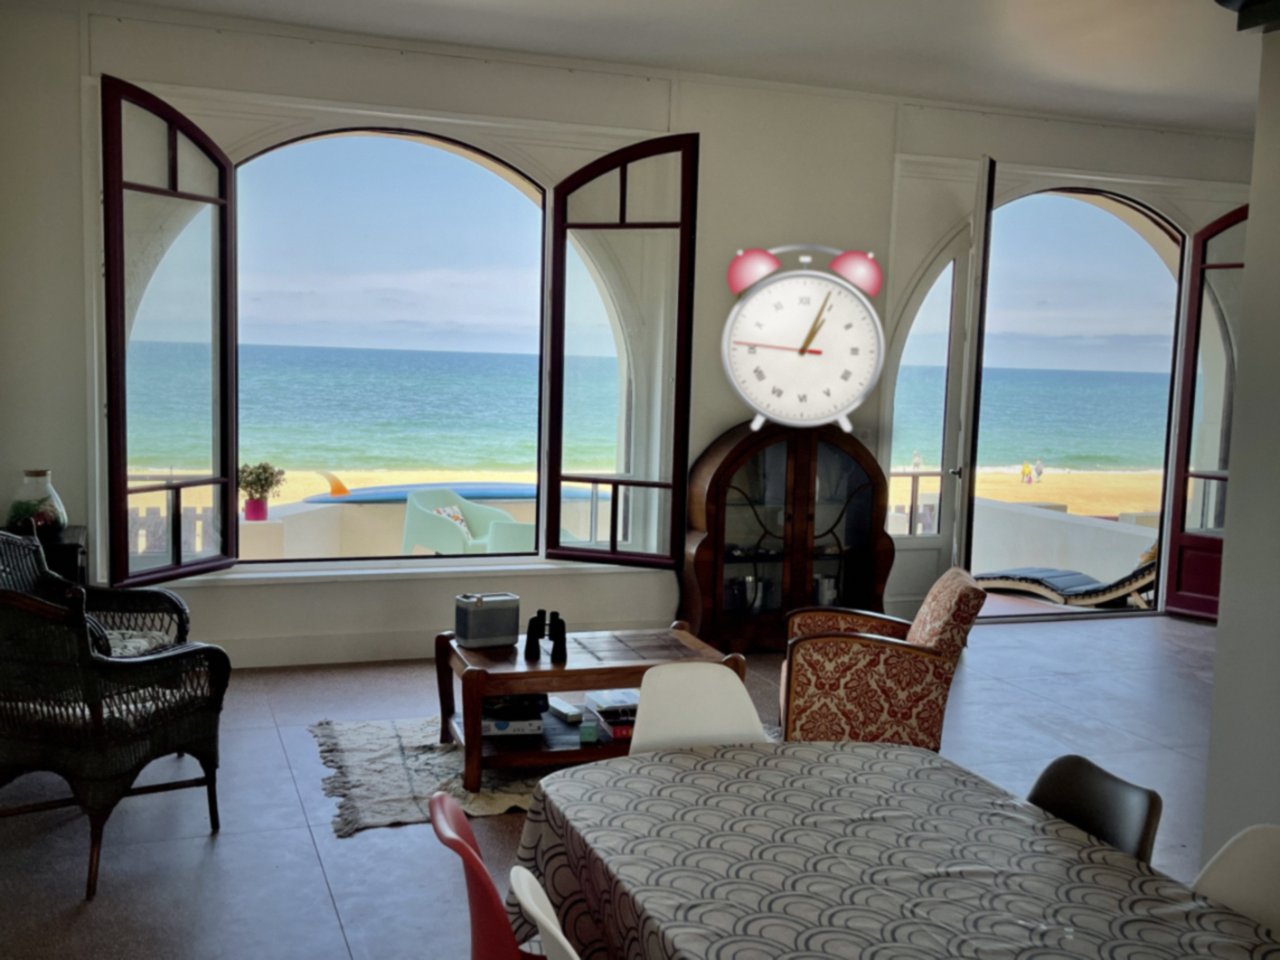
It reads 1 h 03 min 46 s
